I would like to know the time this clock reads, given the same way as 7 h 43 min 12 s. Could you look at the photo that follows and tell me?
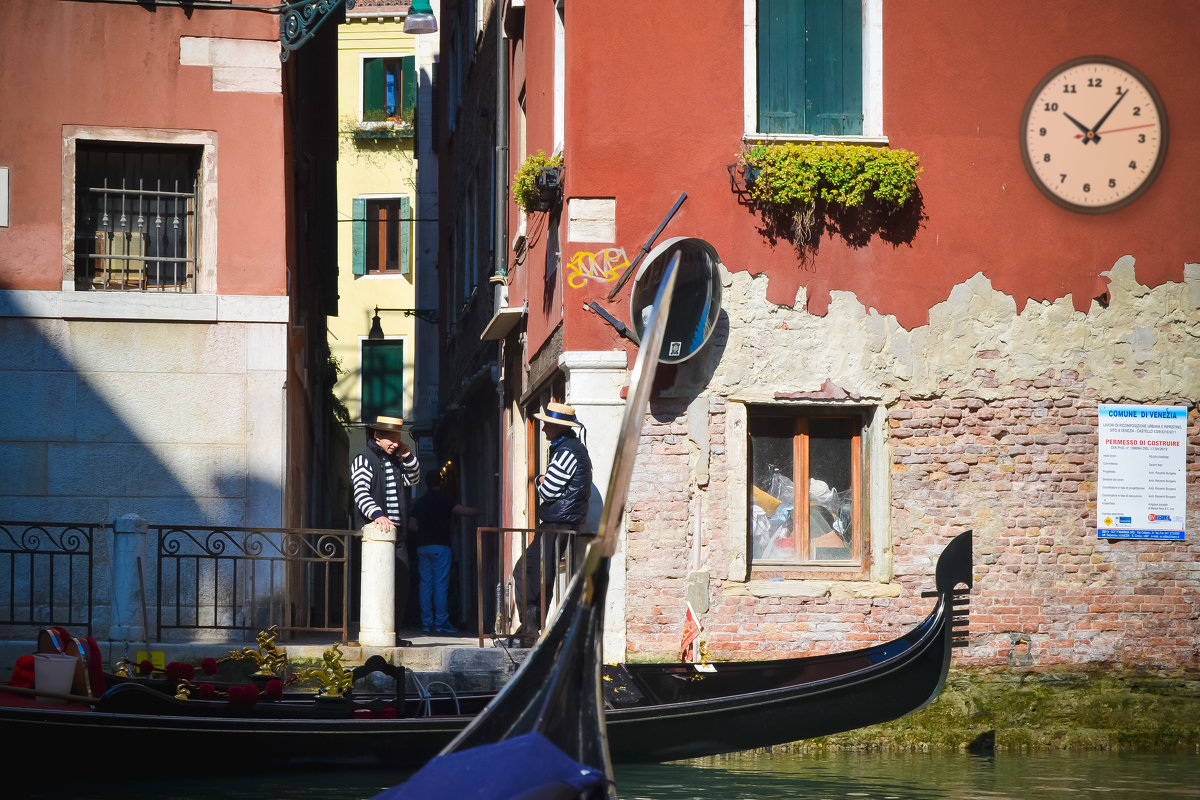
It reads 10 h 06 min 13 s
